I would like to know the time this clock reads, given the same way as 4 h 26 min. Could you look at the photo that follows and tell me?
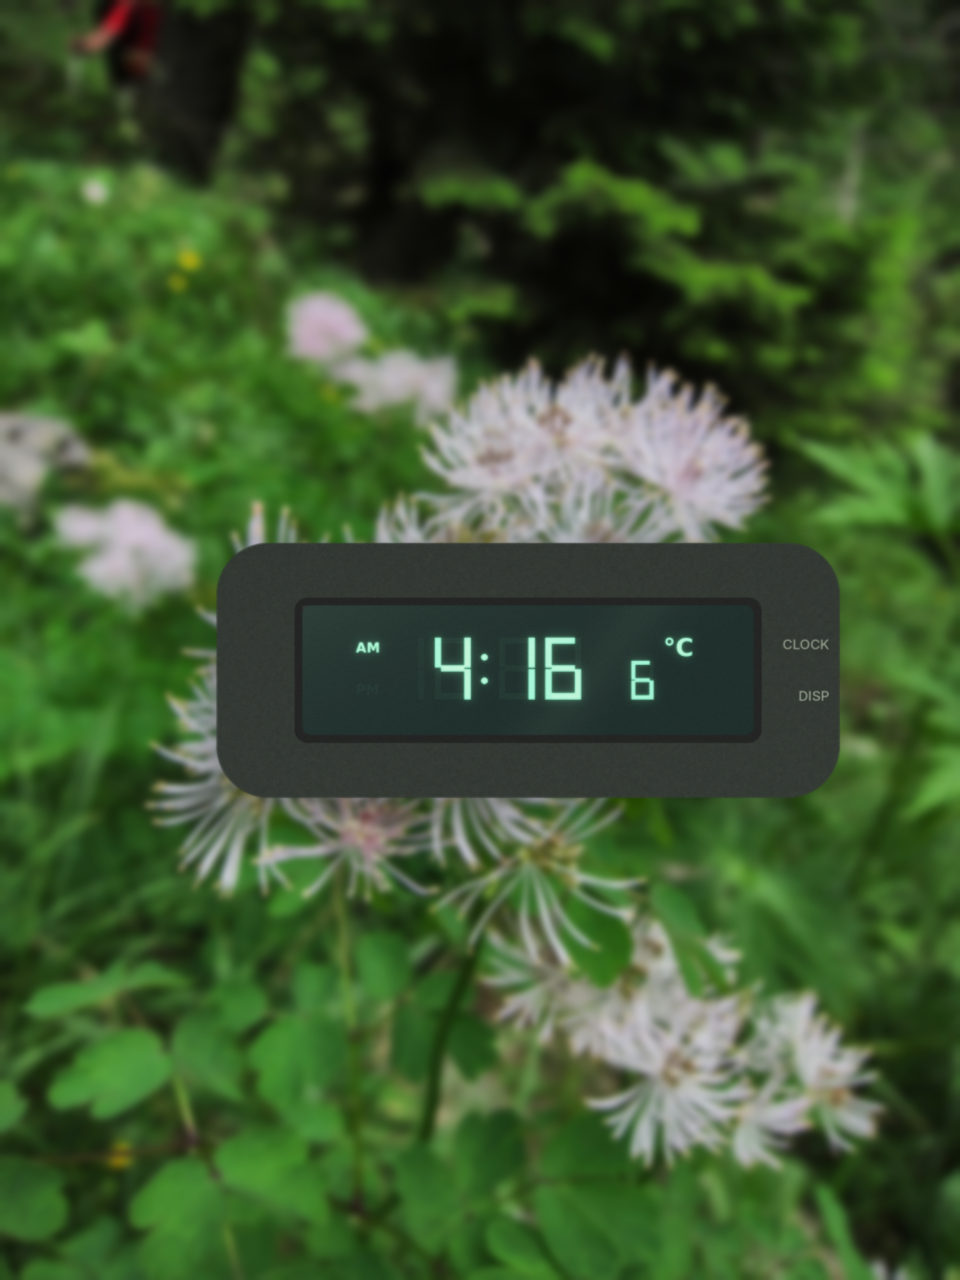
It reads 4 h 16 min
